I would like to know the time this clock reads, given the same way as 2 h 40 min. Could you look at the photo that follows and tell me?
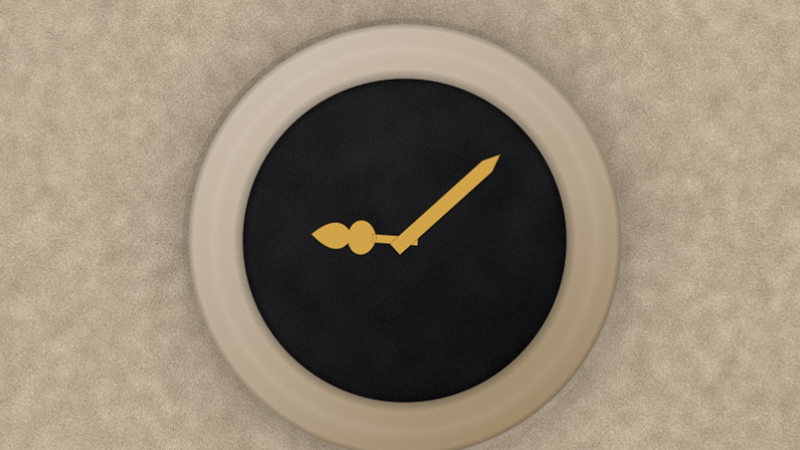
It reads 9 h 08 min
